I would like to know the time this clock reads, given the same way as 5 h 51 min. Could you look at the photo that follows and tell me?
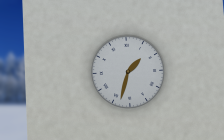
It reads 1 h 33 min
